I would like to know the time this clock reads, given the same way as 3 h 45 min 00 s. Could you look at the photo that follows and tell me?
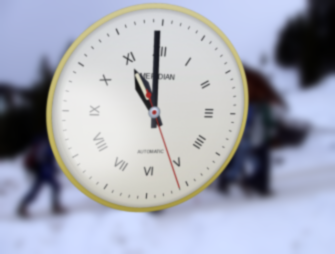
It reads 10 h 59 min 26 s
